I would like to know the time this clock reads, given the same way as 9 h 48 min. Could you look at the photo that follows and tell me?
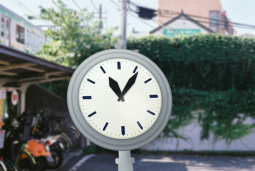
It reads 11 h 06 min
